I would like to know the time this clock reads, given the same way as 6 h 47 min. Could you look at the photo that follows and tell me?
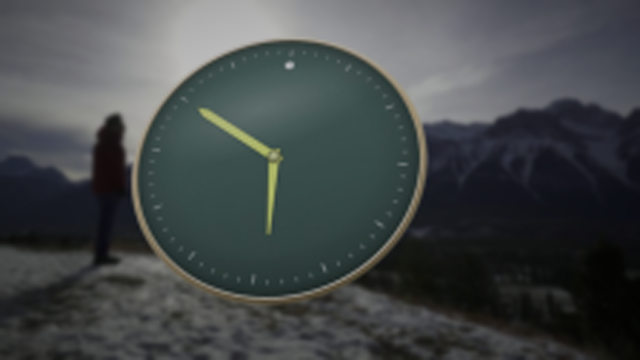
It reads 5 h 50 min
